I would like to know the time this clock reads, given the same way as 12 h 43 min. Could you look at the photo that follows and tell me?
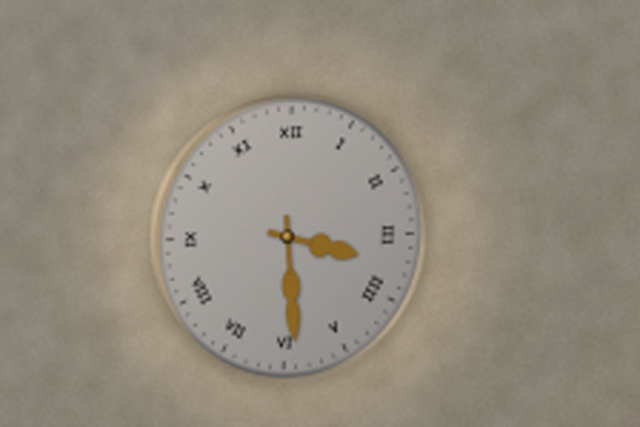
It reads 3 h 29 min
